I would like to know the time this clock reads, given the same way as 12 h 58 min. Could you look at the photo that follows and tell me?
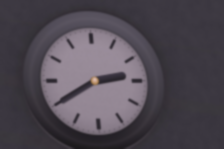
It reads 2 h 40 min
